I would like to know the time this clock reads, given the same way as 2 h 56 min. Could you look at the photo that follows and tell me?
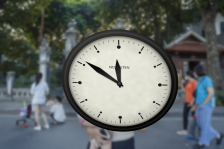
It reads 11 h 51 min
